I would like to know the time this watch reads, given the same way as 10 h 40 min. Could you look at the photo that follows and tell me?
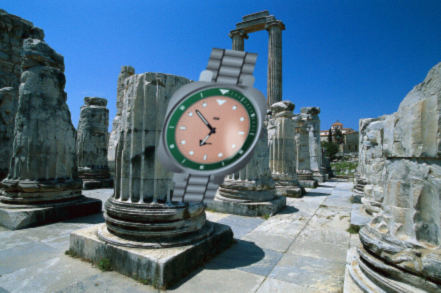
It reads 6 h 52 min
